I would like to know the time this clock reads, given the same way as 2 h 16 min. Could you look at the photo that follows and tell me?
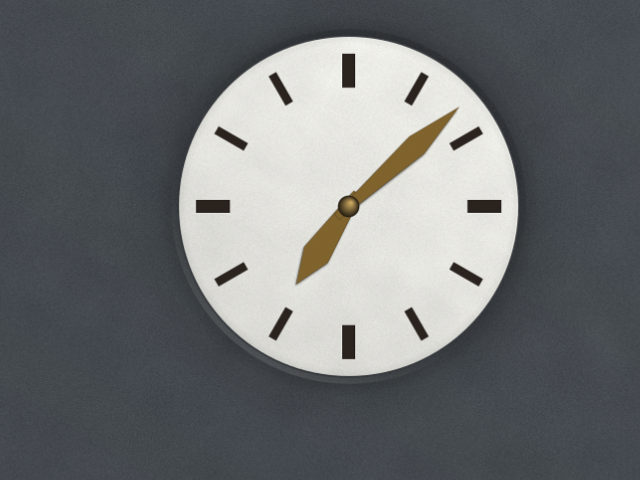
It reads 7 h 08 min
